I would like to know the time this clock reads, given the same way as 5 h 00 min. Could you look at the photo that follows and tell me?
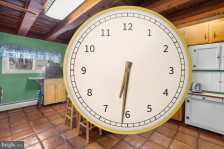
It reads 6 h 31 min
